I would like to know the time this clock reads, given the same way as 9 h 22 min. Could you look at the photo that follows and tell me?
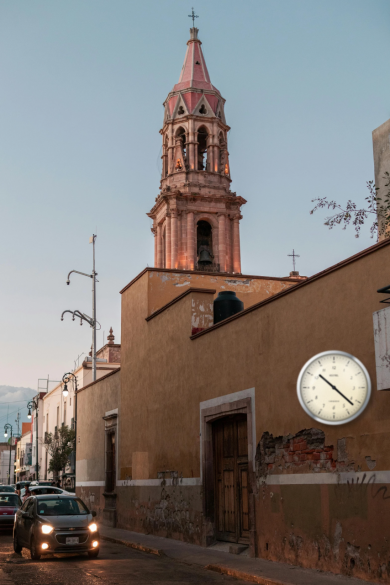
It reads 10 h 22 min
